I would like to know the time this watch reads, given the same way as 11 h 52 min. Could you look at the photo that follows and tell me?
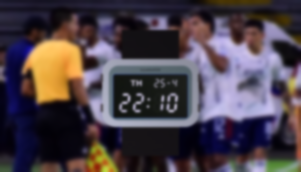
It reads 22 h 10 min
